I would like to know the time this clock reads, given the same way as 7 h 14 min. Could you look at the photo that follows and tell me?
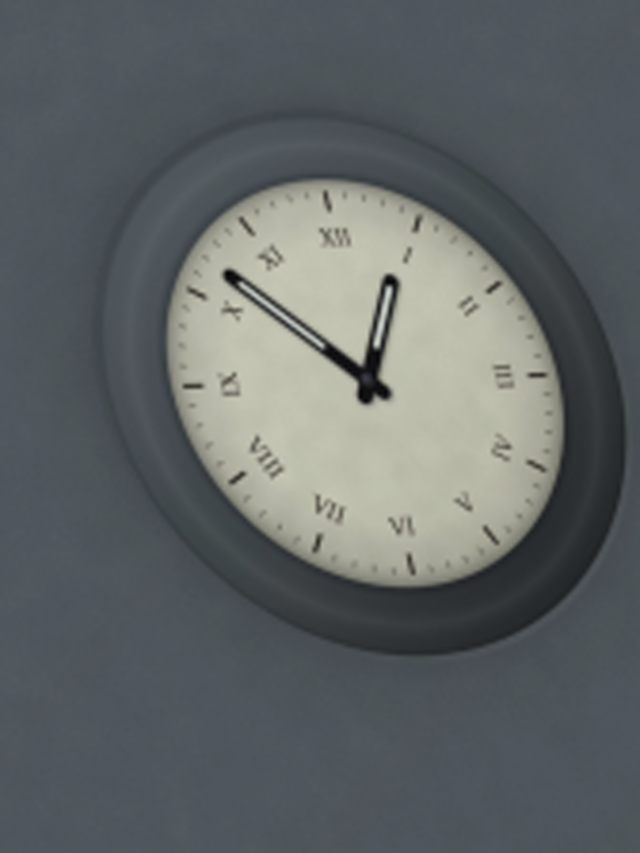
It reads 12 h 52 min
